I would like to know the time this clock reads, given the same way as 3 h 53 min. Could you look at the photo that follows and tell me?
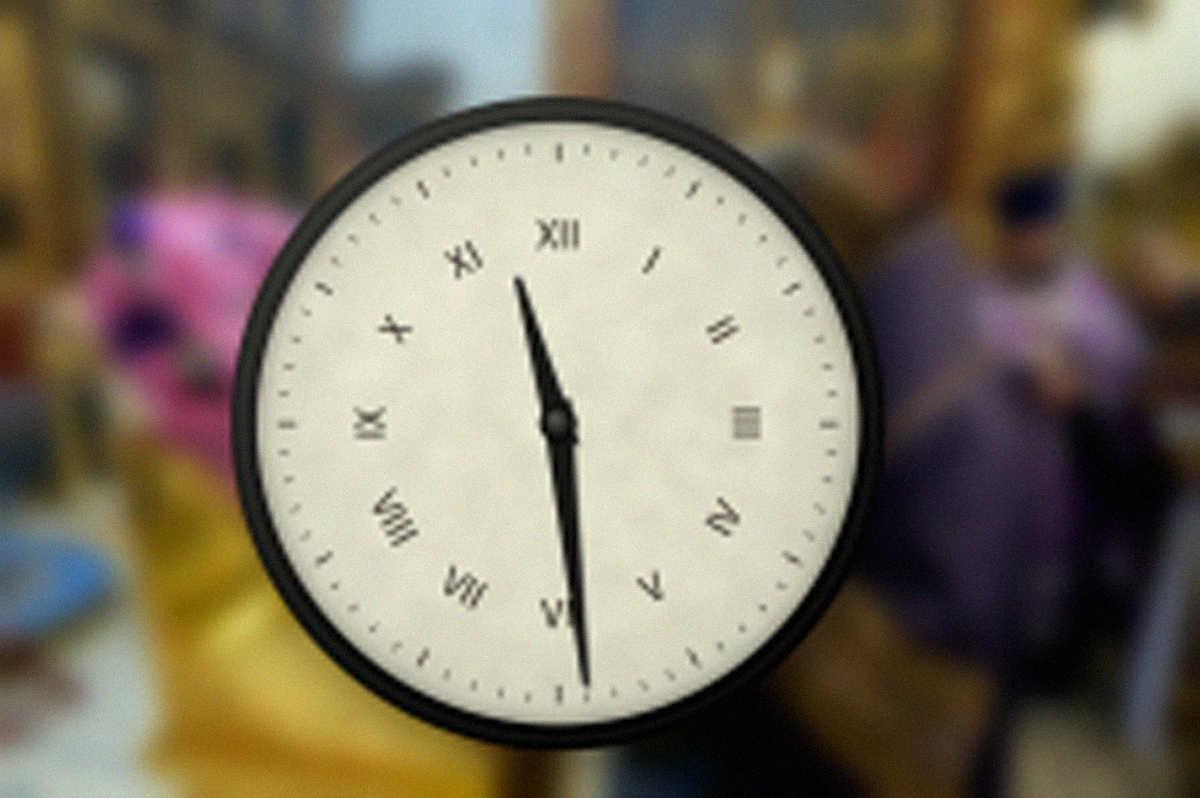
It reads 11 h 29 min
